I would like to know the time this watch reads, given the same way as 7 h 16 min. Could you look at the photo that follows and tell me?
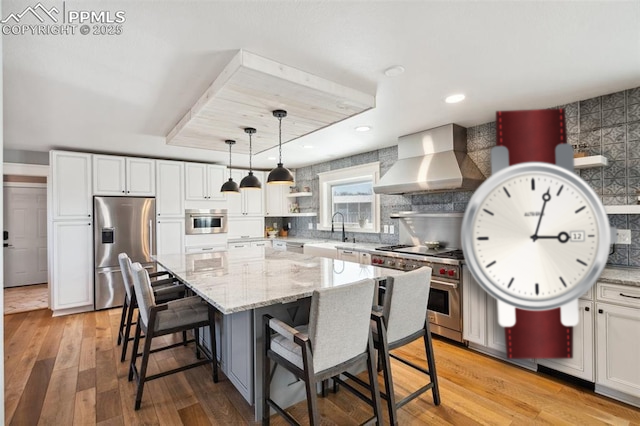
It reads 3 h 03 min
